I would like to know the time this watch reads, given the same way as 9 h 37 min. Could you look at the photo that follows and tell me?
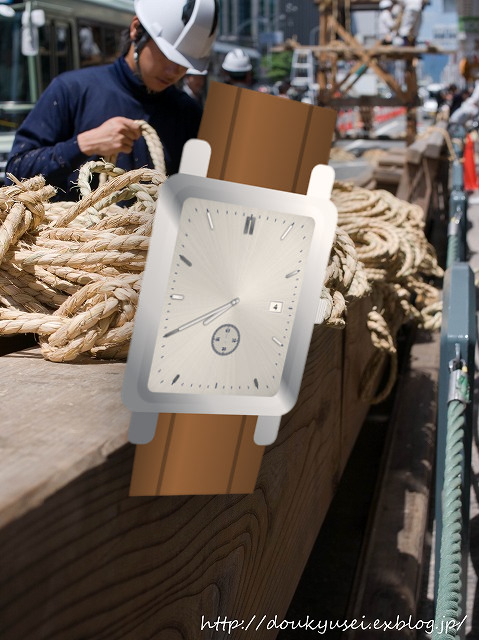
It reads 7 h 40 min
